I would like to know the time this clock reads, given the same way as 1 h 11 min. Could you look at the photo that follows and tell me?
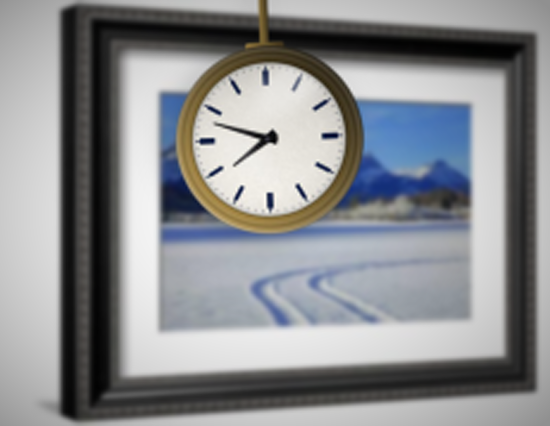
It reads 7 h 48 min
